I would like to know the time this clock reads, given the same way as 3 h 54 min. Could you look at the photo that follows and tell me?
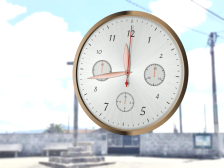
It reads 11 h 43 min
